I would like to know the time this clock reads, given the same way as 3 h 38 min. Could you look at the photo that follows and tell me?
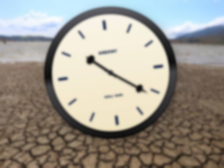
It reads 10 h 21 min
